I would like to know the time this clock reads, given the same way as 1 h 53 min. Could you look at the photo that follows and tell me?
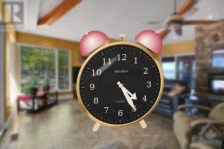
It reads 4 h 25 min
